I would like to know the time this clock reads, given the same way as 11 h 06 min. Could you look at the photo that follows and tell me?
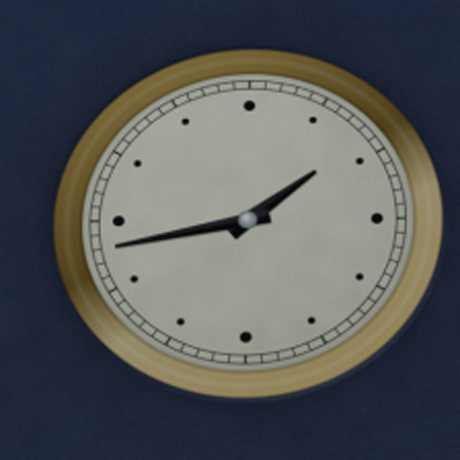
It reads 1 h 43 min
